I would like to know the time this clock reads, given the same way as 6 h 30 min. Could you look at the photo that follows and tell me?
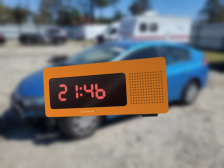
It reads 21 h 46 min
